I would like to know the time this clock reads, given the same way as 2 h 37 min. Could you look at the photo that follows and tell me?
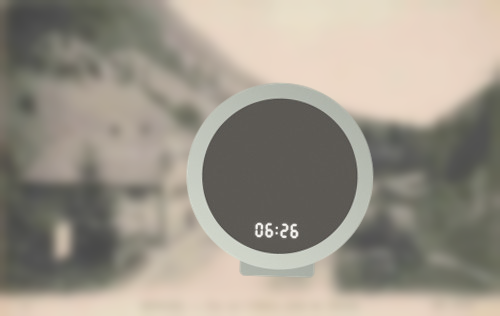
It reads 6 h 26 min
